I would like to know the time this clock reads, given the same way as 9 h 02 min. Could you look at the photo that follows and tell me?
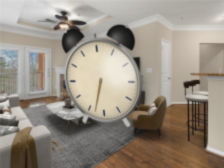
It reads 6 h 33 min
